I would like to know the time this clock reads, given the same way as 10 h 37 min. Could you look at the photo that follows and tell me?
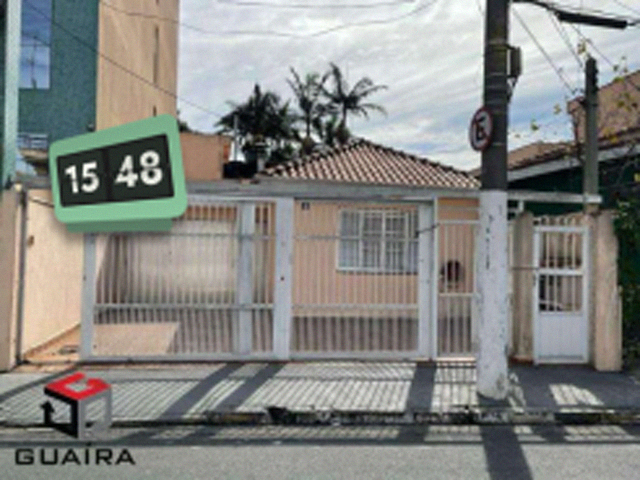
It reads 15 h 48 min
